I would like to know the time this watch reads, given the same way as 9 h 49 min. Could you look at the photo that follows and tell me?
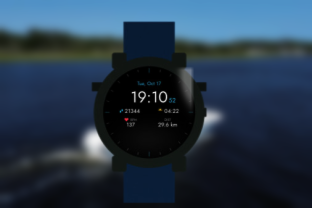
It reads 19 h 10 min
